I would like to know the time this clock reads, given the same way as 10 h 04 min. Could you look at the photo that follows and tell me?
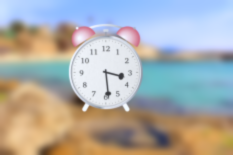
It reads 3 h 29 min
